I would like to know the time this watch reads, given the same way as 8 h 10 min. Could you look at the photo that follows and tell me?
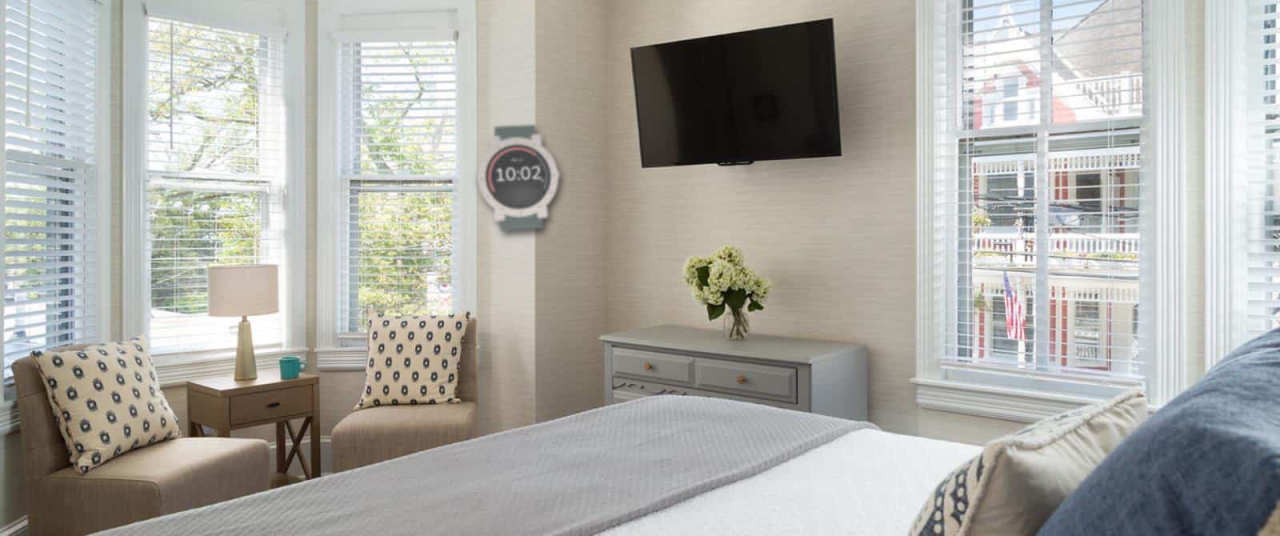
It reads 10 h 02 min
